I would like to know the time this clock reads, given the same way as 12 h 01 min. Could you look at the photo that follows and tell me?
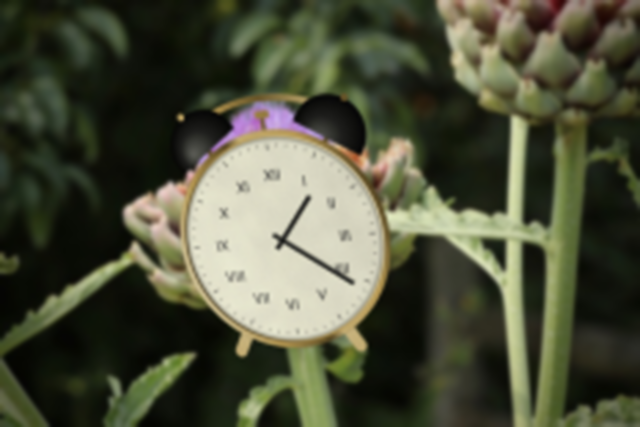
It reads 1 h 21 min
